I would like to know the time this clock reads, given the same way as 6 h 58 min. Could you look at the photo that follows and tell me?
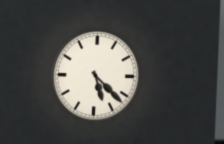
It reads 5 h 22 min
